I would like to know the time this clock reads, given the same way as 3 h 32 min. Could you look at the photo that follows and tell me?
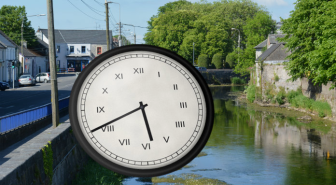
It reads 5 h 41 min
